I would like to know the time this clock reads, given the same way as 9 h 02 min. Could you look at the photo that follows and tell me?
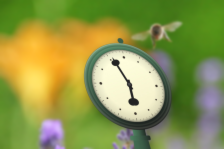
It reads 5 h 56 min
